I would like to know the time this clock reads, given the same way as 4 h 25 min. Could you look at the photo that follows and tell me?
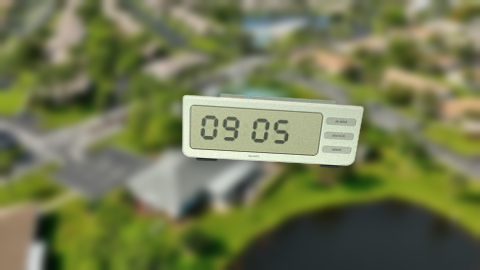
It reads 9 h 05 min
